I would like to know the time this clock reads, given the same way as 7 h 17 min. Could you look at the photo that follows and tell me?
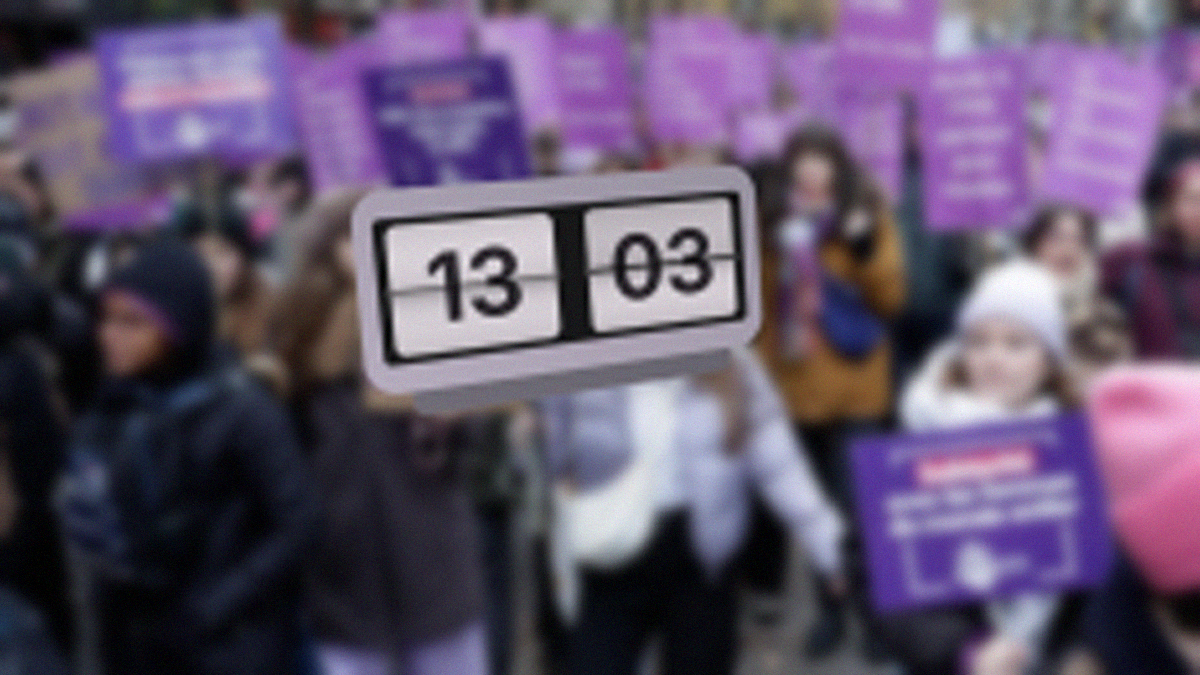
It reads 13 h 03 min
